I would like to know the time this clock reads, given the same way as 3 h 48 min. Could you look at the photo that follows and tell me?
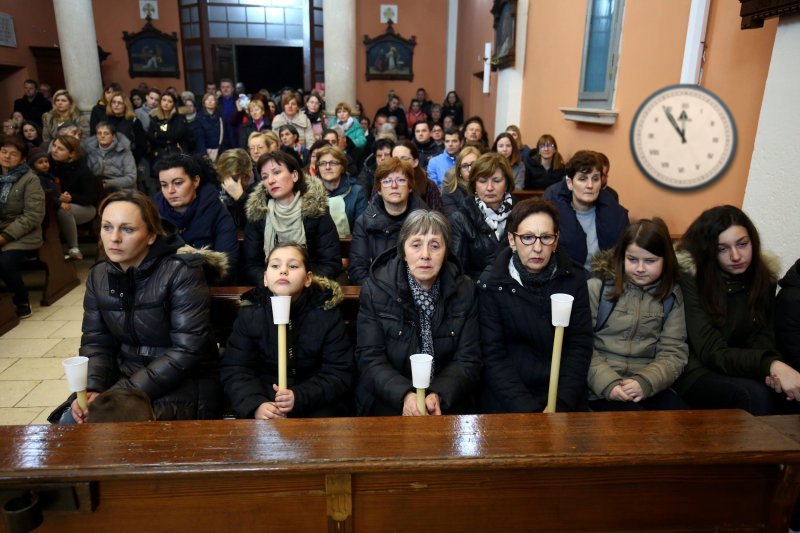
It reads 11 h 54 min
